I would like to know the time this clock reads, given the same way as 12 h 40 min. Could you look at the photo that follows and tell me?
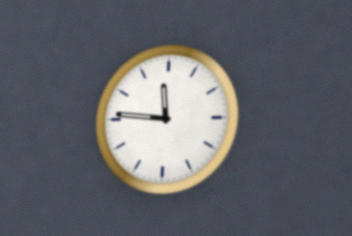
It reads 11 h 46 min
